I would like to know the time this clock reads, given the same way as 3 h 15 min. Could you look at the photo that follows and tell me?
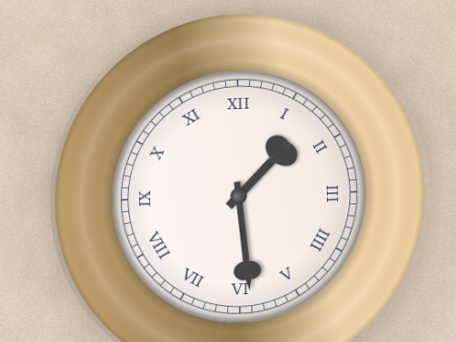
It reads 1 h 29 min
